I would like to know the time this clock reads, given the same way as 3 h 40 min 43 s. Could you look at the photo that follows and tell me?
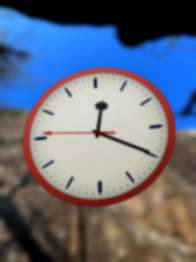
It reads 12 h 19 min 46 s
